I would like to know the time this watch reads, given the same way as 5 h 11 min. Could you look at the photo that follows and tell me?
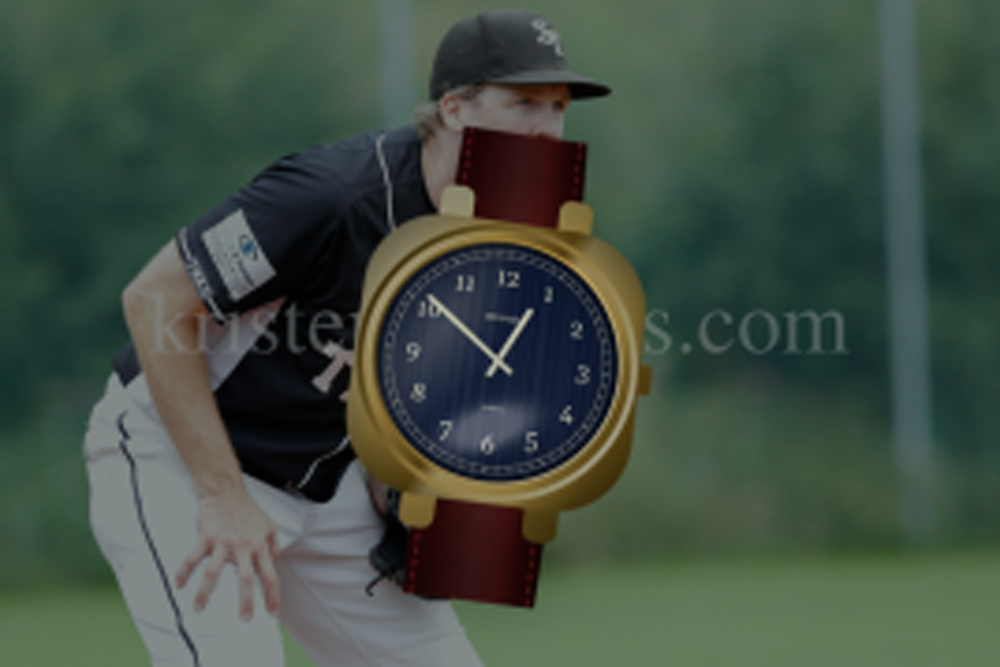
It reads 12 h 51 min
